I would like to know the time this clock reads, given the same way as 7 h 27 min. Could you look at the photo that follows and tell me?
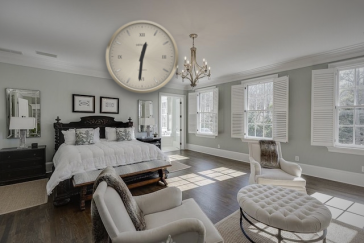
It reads 12 h 31 min
